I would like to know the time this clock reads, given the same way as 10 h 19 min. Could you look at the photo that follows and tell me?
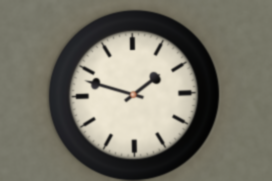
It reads 1 h 48 min
